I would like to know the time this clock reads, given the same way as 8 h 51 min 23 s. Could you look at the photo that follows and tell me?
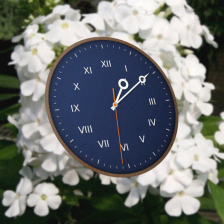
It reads 1 h 09 min 31 s
